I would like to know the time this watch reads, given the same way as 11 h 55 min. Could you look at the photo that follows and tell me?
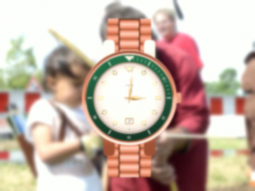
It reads 3 h 01 min
